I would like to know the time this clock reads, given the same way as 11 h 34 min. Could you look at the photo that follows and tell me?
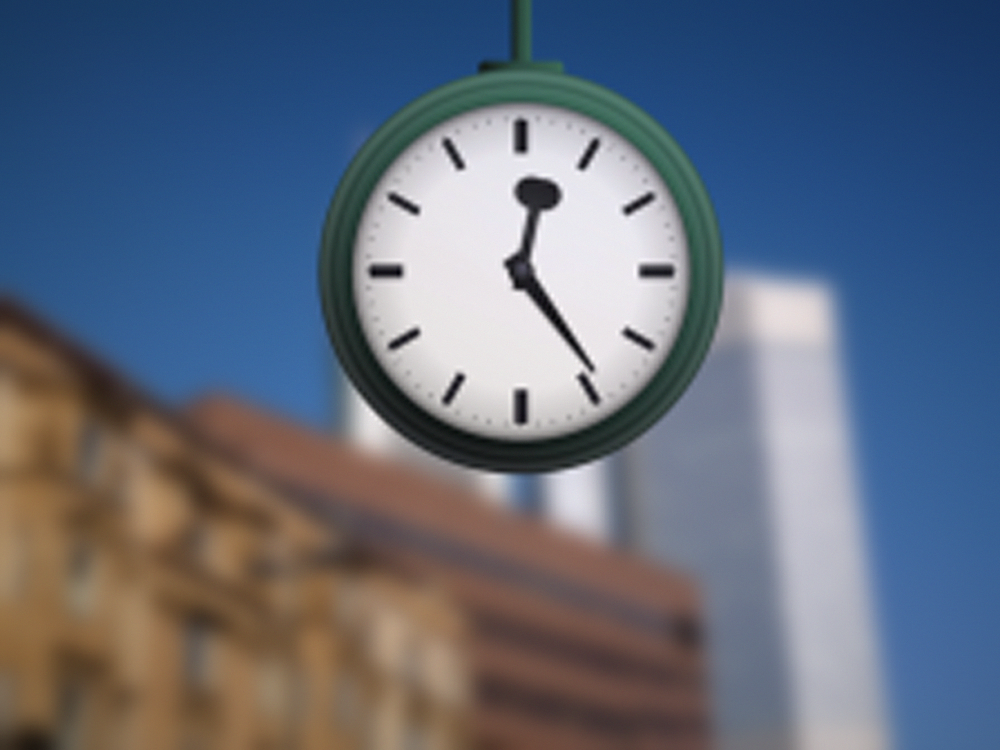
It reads 12 h 24 min
